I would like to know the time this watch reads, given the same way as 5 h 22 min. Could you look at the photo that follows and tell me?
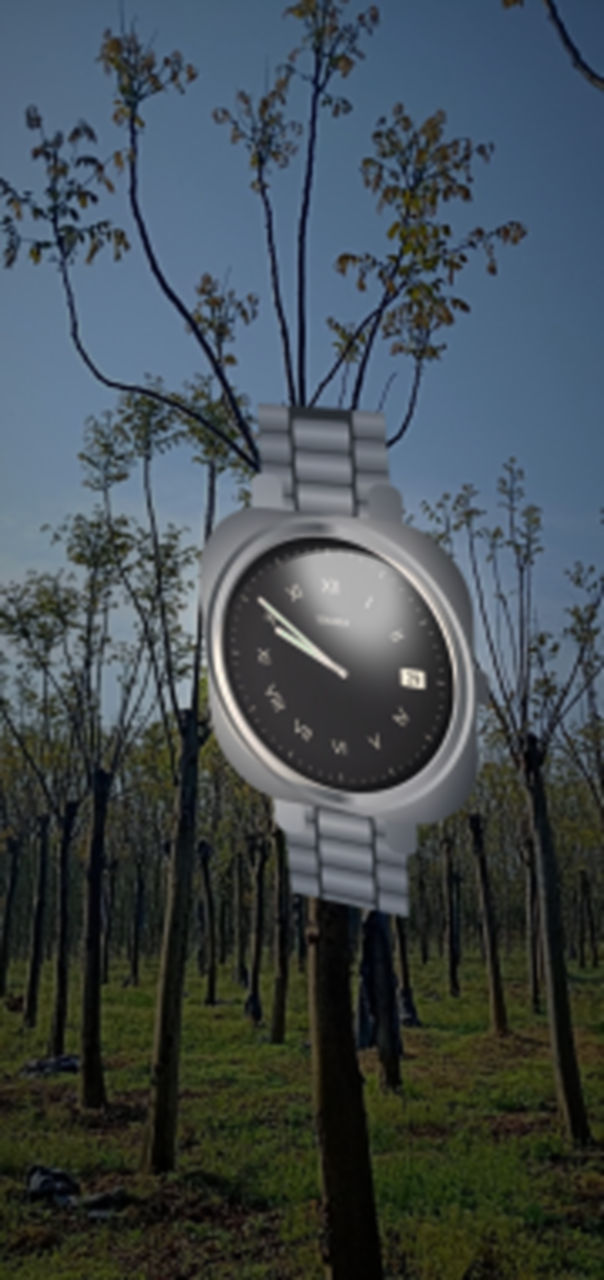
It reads 9 h 51 min
